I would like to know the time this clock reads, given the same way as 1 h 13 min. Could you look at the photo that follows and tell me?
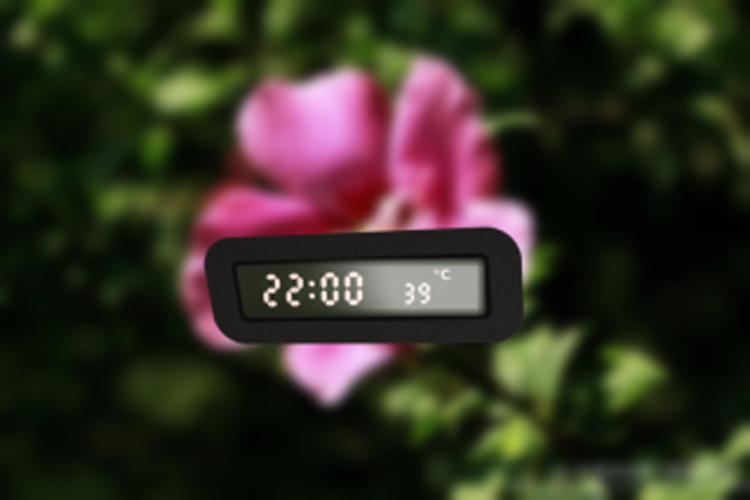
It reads 22 h 00 min
